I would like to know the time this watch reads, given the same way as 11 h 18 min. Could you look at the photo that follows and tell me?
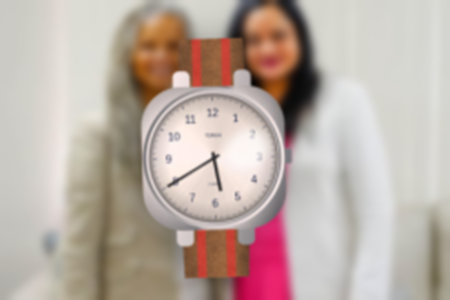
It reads 5 h 40 min
